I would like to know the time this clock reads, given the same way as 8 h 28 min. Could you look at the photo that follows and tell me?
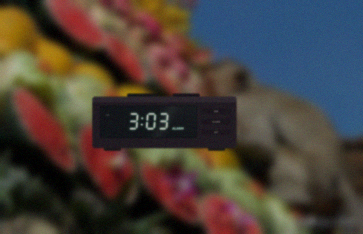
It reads 3 h 03 min
